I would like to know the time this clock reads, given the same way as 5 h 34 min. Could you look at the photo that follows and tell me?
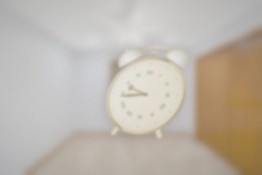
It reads 9 h 44 min
